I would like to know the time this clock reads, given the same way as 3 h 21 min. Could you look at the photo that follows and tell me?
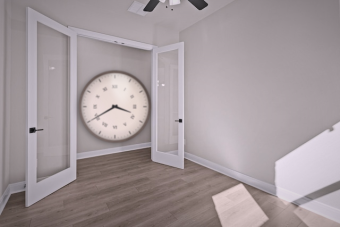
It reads 3 h 40 min
